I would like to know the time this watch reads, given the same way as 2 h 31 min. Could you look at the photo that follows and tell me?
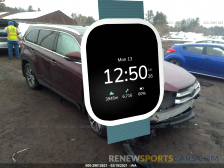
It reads 12 h 50 min
